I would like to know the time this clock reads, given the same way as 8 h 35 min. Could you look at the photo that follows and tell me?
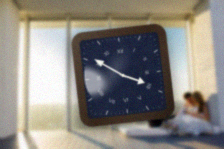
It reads 3 h 51 min
